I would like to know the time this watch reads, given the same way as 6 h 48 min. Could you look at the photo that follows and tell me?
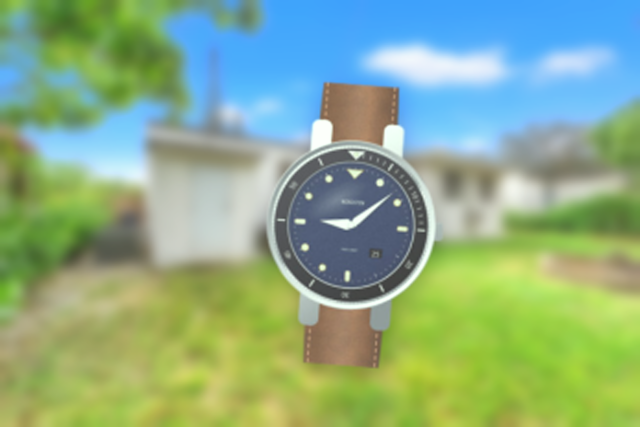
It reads 9 h 08 min
